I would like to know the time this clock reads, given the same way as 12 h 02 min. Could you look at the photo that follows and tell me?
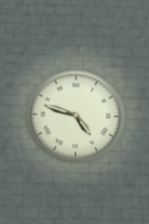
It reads 4 h 48 min
